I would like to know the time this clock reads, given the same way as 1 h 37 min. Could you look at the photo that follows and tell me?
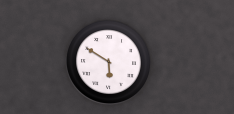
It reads 5 h 50 min
